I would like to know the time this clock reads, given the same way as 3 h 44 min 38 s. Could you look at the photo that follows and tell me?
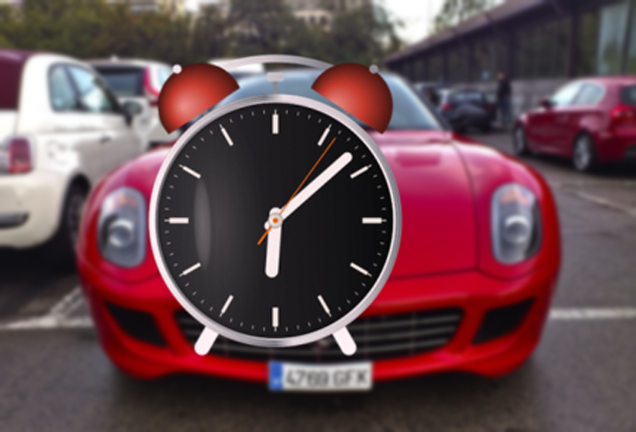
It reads 6 h 08 min 06 s
